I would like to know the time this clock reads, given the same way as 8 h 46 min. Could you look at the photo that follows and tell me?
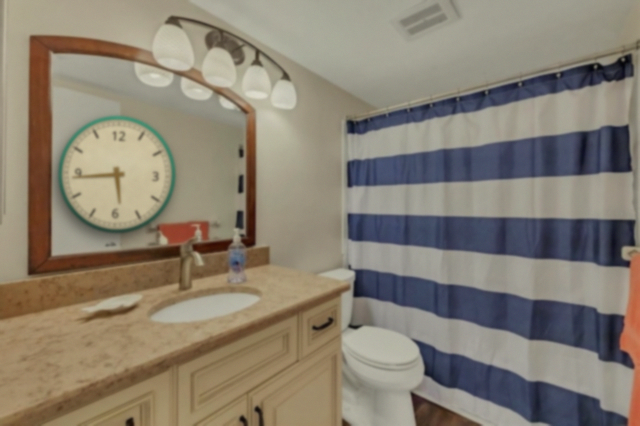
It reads 5 h 44 min
